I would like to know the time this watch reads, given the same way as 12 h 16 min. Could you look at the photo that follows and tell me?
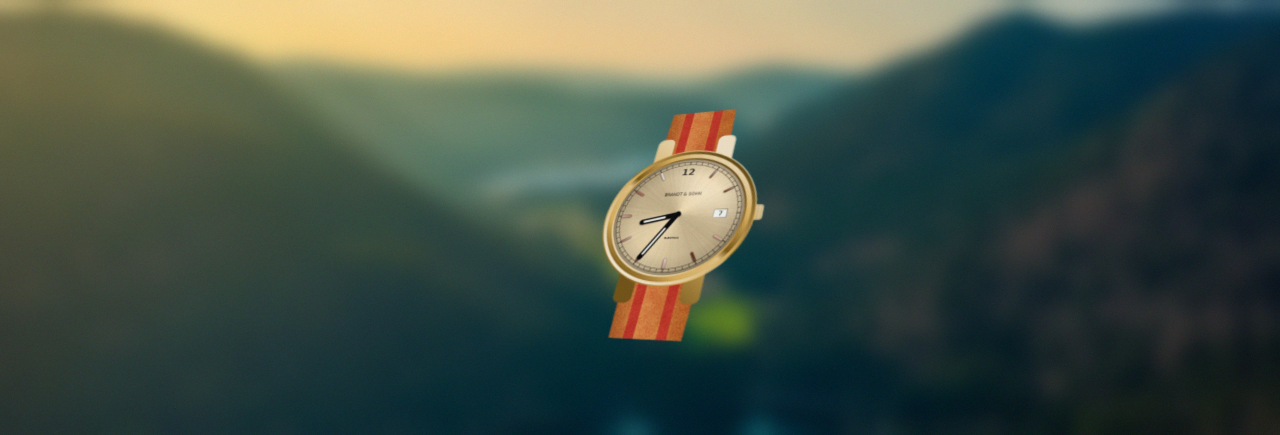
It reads 8 h 35 min
